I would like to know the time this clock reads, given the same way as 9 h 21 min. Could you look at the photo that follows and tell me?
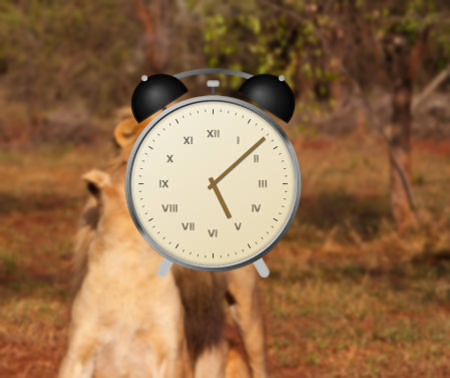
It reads 5 h 08 min
